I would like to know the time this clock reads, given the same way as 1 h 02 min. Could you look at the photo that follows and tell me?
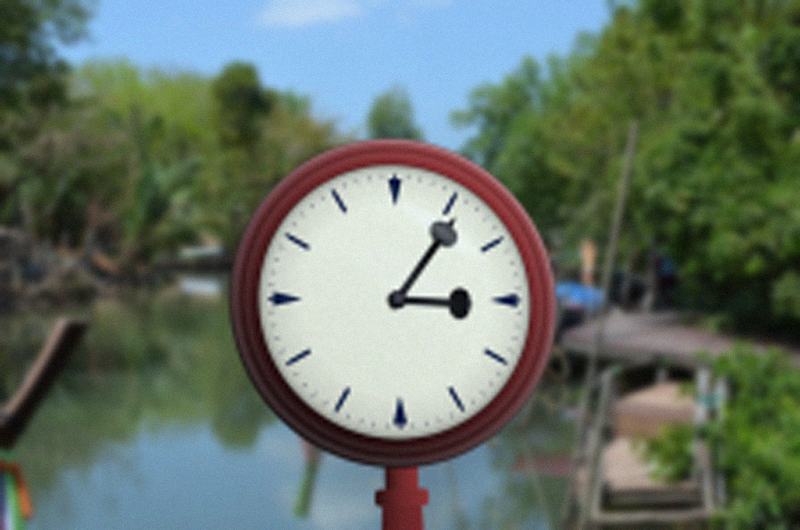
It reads 3 h 06 min
